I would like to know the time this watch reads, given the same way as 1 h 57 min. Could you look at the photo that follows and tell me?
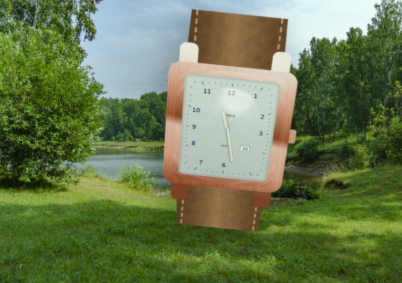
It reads 11 h 28 min
